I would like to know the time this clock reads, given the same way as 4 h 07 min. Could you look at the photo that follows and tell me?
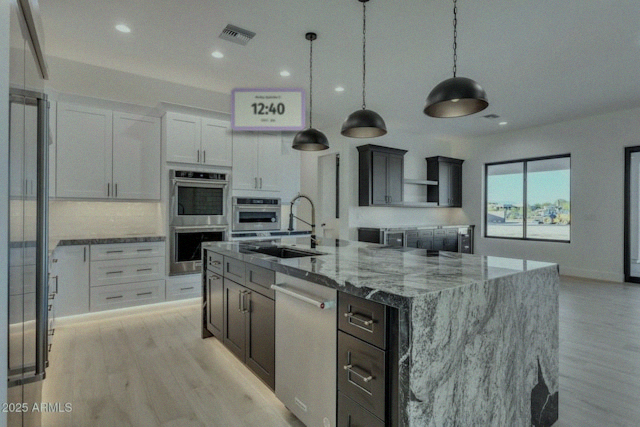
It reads 12 h 40 min
